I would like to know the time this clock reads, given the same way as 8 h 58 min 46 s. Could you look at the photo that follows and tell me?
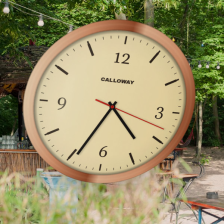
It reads 4 h 34 min 18 s
